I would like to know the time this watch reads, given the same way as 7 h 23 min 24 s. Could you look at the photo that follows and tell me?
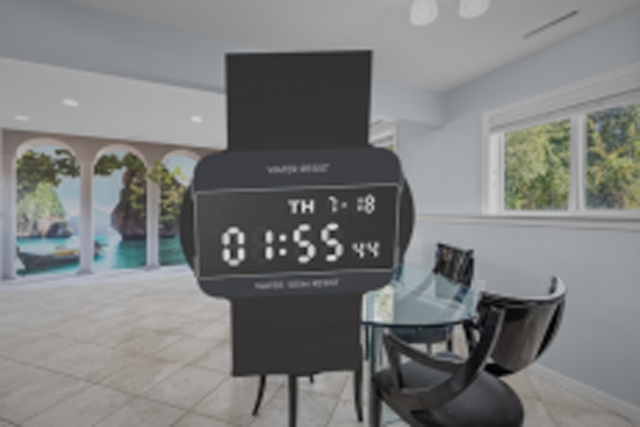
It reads 1 h 55 min 44 s
